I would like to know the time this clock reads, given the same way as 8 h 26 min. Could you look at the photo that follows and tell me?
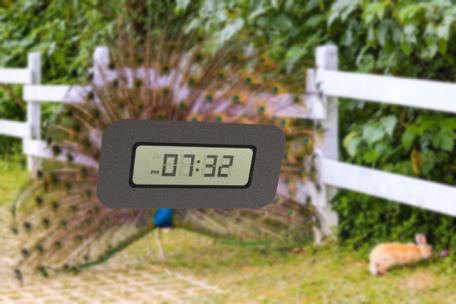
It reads 7 h 32 min
